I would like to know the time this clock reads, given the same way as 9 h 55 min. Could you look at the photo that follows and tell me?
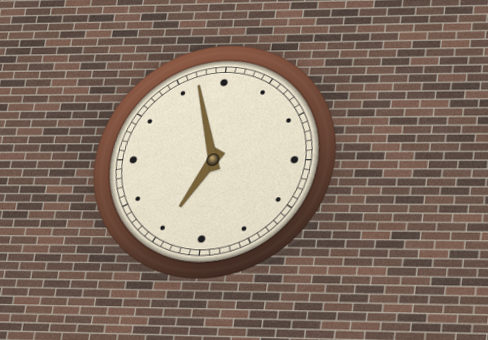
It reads 6 h 57 min
